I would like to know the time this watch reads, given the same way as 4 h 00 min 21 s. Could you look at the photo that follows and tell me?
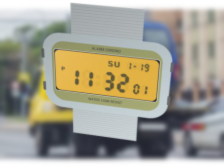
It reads 11 h 32 min 01 s
